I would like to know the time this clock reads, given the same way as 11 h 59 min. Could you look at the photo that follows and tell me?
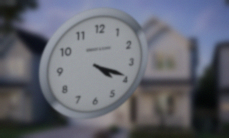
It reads 4 h 19 min
